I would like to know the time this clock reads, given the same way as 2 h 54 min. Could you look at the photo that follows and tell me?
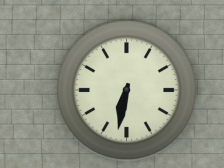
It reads 6 h 32 min
